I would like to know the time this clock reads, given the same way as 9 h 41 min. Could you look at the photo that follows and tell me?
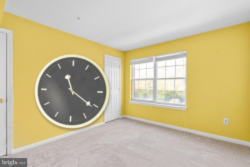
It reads 11 h 21 min
